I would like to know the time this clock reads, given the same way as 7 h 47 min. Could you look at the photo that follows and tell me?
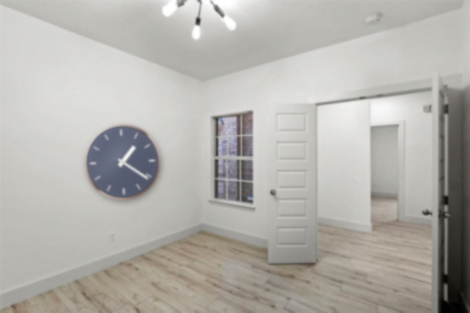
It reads 1 h 21 min
